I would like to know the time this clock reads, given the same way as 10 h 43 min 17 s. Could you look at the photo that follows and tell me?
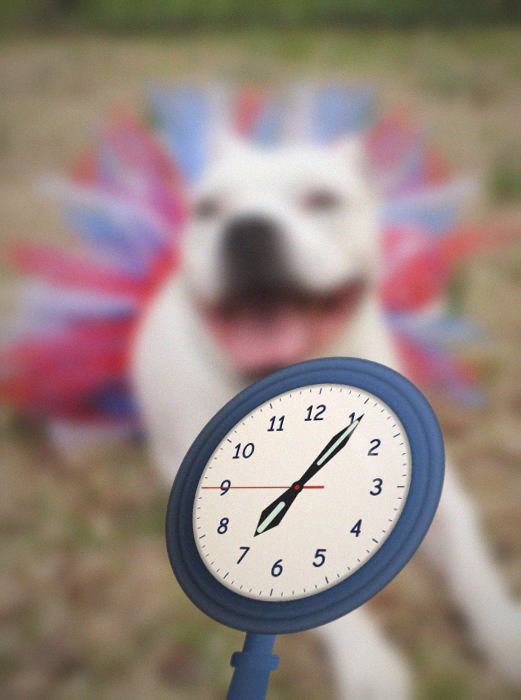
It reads 7 h 05 min 45 s
